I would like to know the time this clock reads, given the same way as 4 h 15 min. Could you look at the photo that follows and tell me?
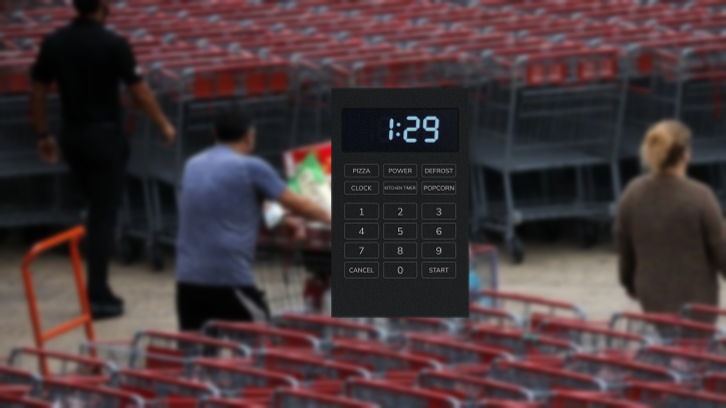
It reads 1 h 29 min
